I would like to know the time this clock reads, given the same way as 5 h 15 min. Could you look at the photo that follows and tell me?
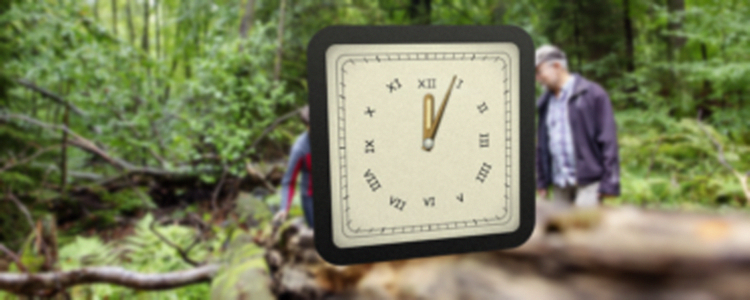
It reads 12 h 04 min
